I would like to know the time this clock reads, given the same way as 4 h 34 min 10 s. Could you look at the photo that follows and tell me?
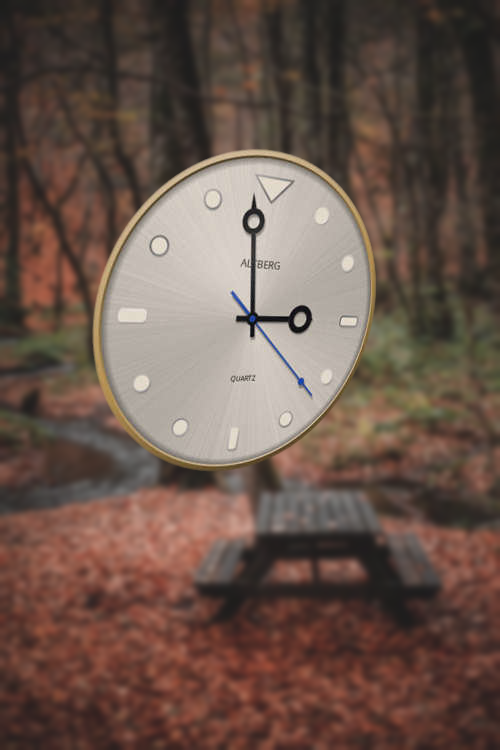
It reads 2 h 58 min 22 s
